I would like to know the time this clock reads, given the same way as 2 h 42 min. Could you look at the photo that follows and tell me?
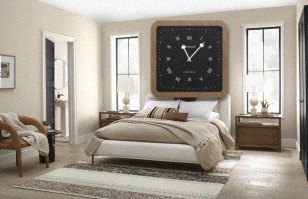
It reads 11 h 07 min
